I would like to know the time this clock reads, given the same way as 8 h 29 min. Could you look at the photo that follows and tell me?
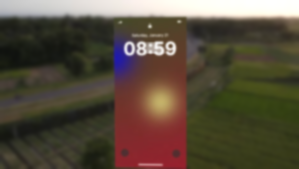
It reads 8 h 59 min
